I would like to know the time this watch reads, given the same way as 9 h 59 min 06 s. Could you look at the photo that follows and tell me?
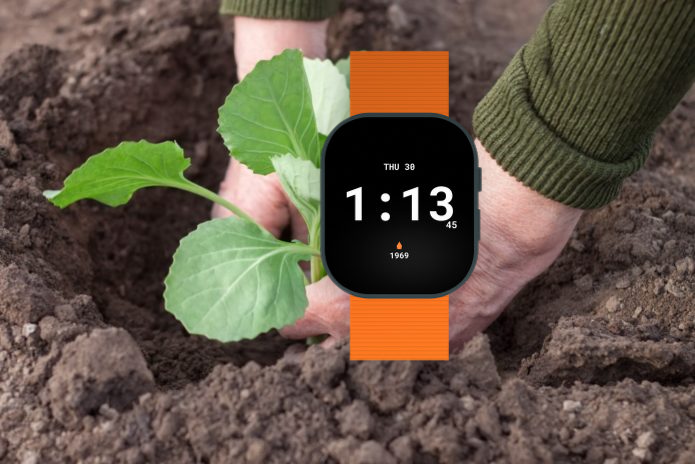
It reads 1 h 13 min 45 s
